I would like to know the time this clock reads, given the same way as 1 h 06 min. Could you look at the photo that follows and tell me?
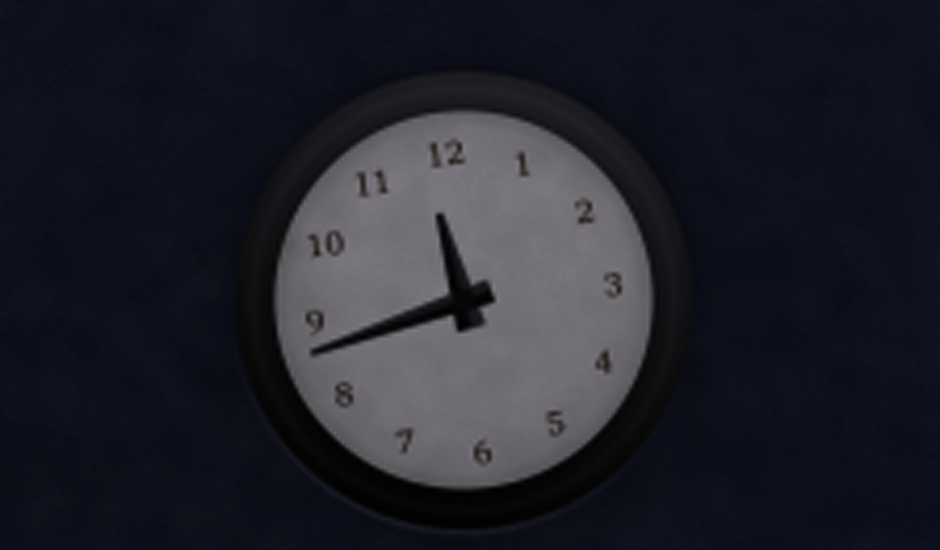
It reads 11 h 43 min
